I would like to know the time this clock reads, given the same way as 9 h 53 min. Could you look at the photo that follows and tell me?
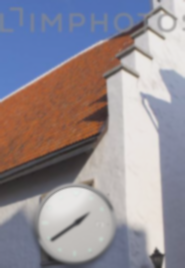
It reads 1 h 39 min
